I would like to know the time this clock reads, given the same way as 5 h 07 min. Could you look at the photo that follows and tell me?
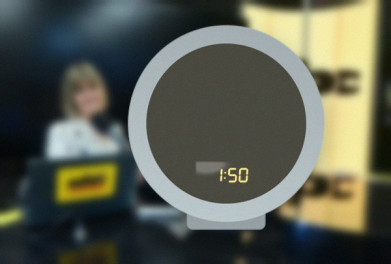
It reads 1 h 50 min
